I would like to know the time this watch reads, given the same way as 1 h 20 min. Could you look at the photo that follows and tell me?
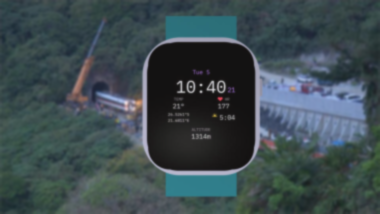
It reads 10 h 40 min
